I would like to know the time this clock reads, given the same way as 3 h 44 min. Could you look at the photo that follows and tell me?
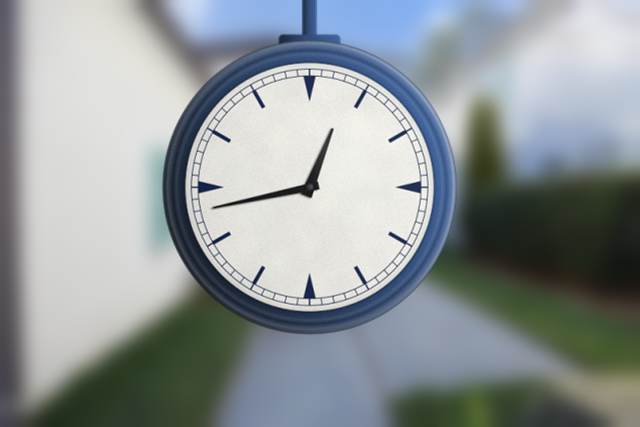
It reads 12 h 43 min
